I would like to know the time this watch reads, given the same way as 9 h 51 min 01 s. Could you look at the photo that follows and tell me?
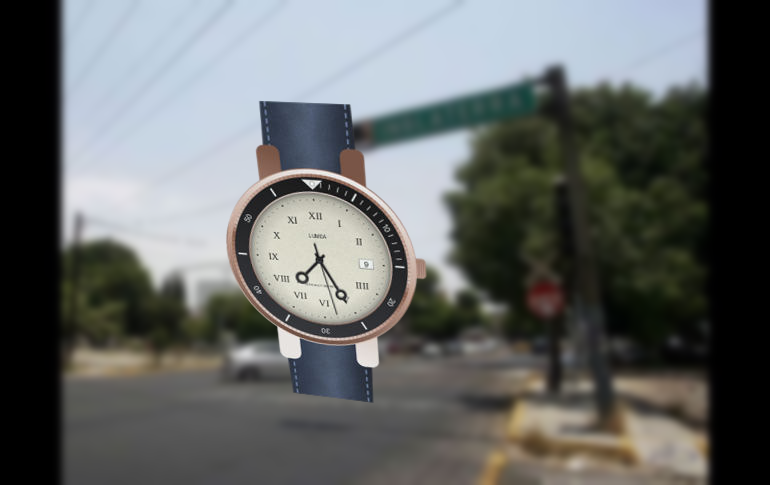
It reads 7 h 25 min 28 s
